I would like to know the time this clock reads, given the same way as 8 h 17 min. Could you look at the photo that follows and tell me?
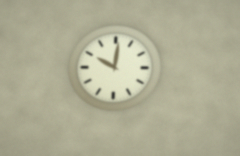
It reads 10 h 01 min
